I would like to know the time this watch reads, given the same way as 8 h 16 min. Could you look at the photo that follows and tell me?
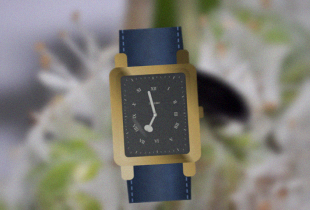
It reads 6 h 58 min
